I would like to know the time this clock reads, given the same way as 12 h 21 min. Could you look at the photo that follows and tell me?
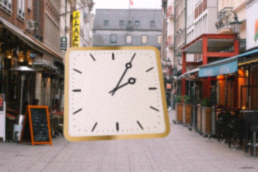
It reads 2 h 05 min
